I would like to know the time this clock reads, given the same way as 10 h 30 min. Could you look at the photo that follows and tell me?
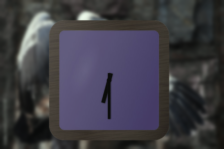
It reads 6 h 30 min
